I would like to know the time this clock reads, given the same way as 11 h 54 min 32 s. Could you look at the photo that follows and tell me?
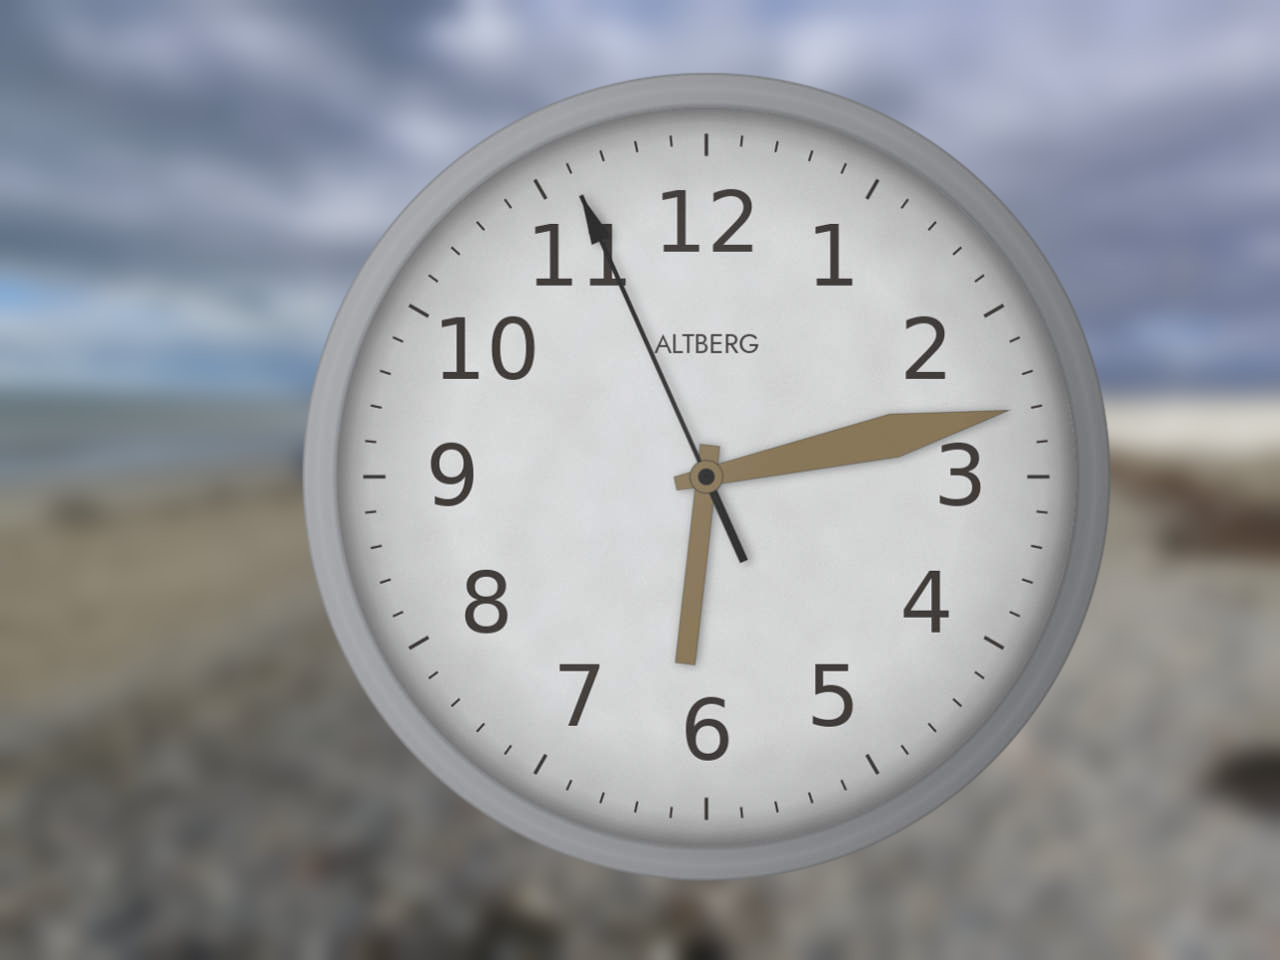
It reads 6 h 12 min 56 s
